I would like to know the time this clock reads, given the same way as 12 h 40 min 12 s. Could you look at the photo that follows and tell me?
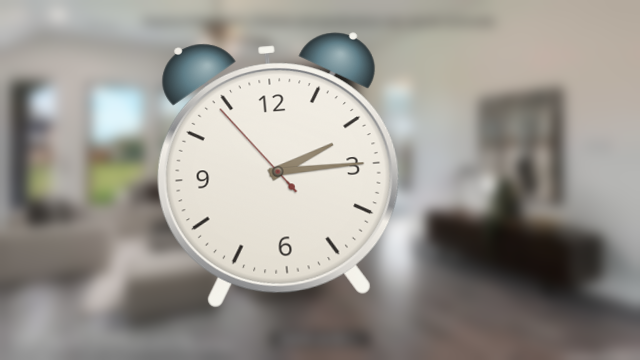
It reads 2 h 14 min 54 s
